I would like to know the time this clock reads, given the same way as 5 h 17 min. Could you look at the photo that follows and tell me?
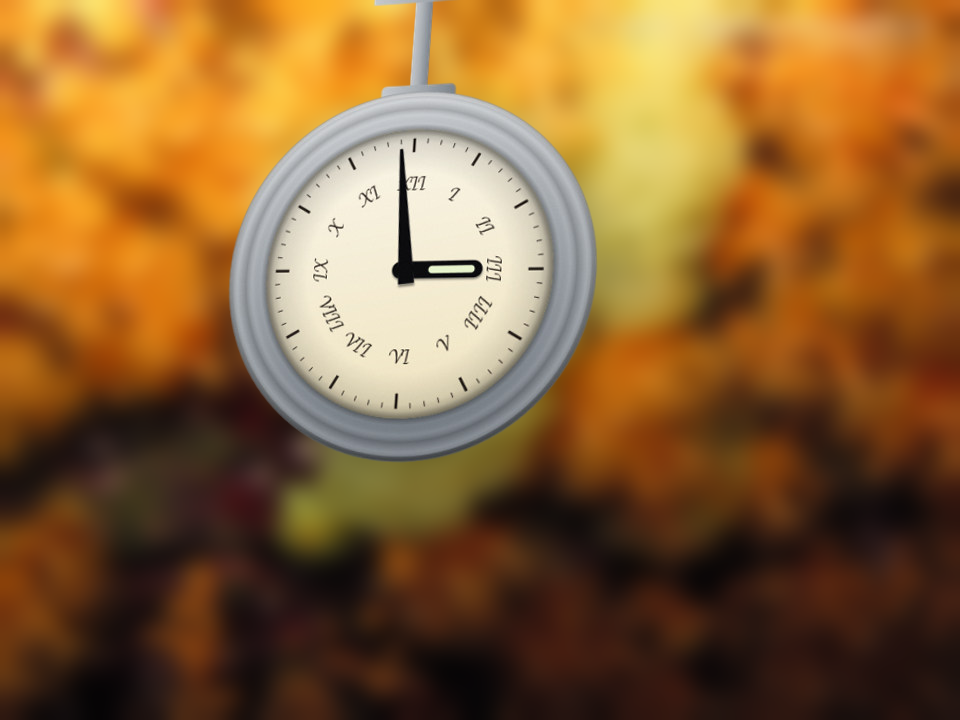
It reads 2 h 59 min
